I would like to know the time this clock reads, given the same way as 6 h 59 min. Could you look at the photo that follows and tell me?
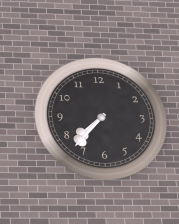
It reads 7 h 37 min
